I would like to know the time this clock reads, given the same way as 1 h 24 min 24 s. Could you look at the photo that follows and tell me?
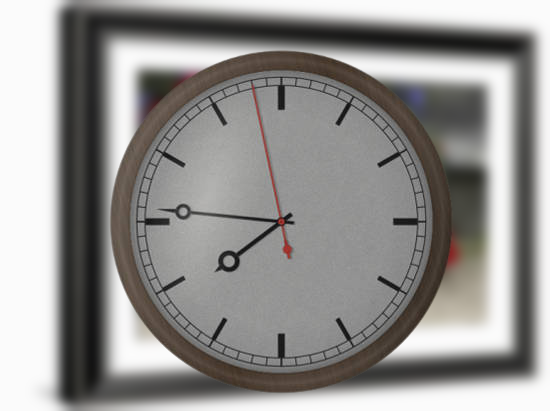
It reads 7 h 45 min 58 s
